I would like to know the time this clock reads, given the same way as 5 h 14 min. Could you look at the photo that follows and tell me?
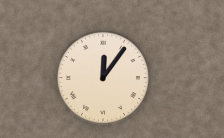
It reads 12 h 06 min
